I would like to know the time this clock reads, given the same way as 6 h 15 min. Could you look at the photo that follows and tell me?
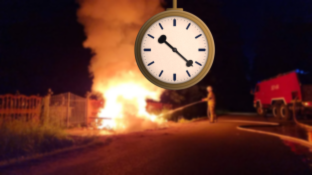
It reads 10 h 22 min
